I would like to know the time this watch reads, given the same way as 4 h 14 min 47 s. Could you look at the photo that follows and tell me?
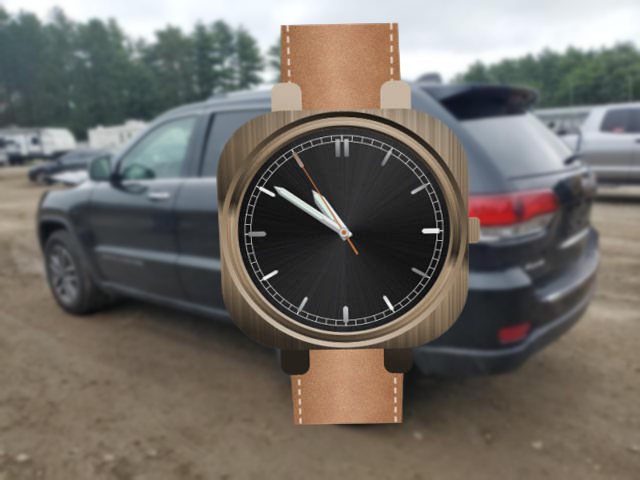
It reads 10 h 50 min 55 s
